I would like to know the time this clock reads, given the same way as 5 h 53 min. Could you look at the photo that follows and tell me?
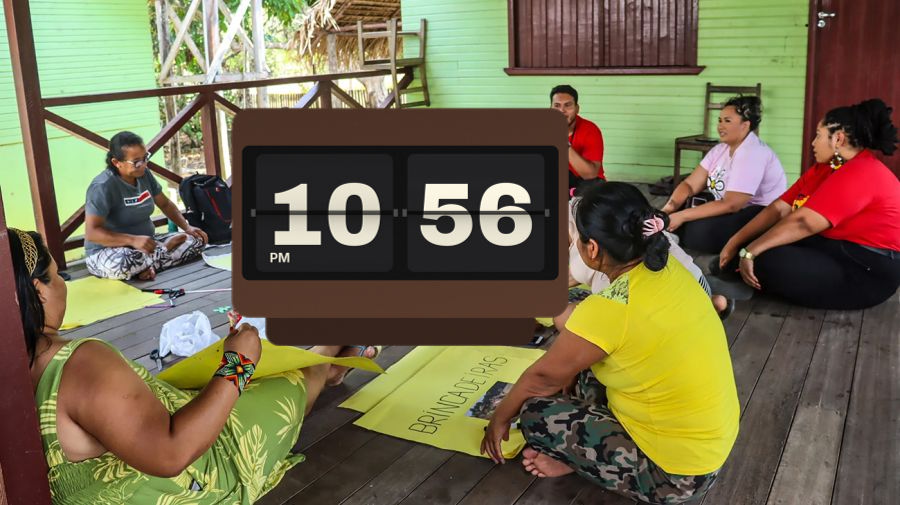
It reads 10 h 56 min
